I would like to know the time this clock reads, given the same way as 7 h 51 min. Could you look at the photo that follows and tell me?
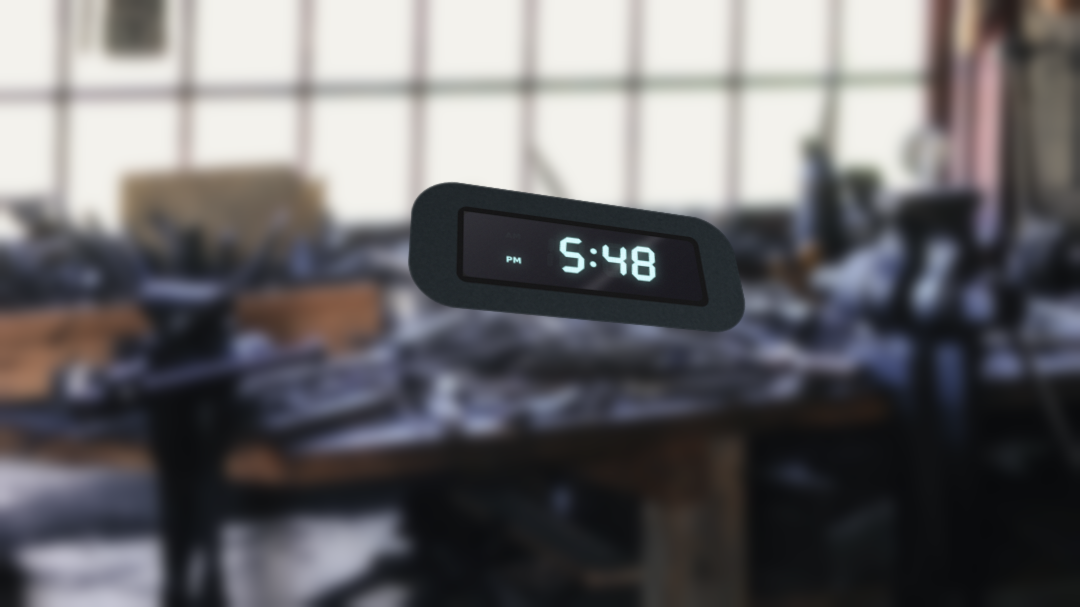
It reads 5 h 48 min
